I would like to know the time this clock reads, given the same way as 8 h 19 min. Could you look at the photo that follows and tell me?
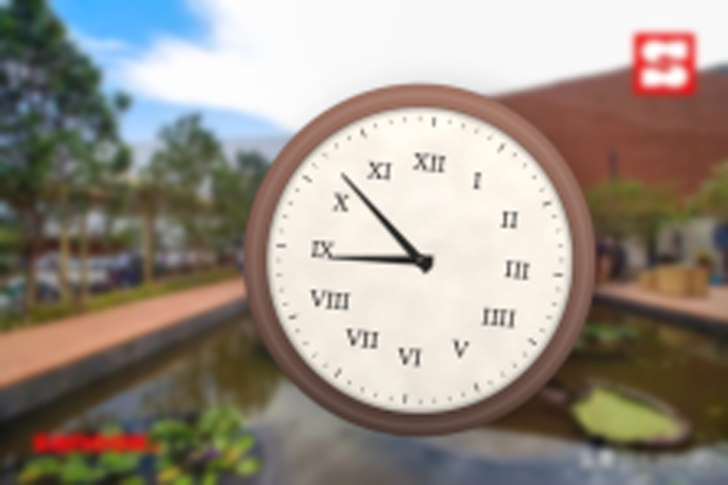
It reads 8 h 52 min
